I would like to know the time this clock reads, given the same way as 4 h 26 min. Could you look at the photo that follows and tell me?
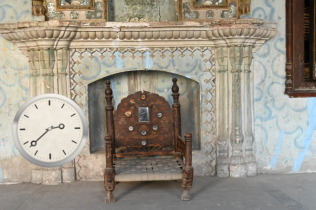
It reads 2 h 38 min
